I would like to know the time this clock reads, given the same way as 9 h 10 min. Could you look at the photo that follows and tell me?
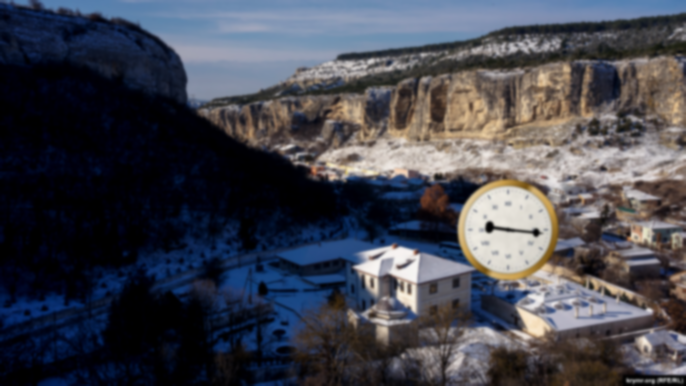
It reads 9 h 16 min
